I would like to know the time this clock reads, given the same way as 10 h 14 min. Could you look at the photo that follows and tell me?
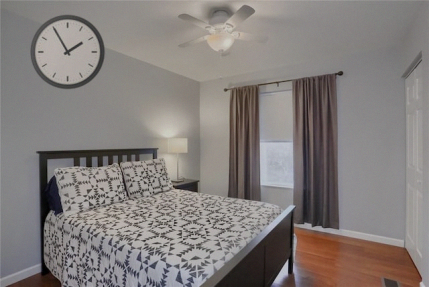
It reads 1 h 55 min
